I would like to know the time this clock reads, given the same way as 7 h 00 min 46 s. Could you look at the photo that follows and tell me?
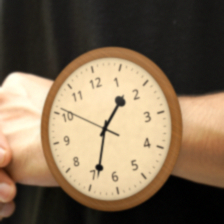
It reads 1 h 33 min 51 s
